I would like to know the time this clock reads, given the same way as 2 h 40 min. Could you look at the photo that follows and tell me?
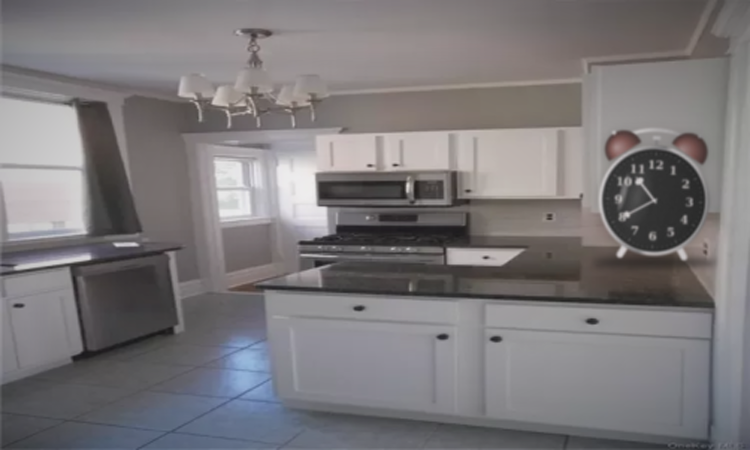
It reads 10 h 40 min
